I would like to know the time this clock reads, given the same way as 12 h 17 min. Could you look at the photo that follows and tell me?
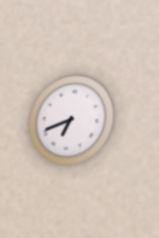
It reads 6 h 41 min
